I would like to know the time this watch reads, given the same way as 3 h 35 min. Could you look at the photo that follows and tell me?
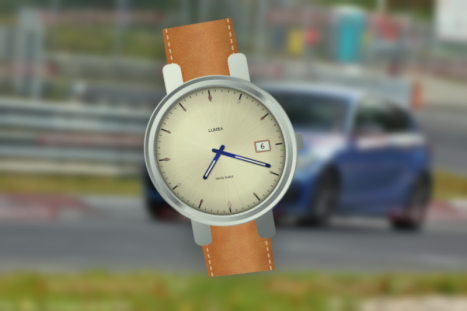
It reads 7 h 19 min
